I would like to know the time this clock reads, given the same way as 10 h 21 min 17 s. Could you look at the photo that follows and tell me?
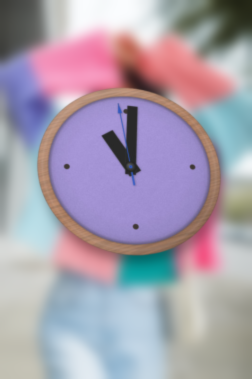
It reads 11 h 00 min 59 s
